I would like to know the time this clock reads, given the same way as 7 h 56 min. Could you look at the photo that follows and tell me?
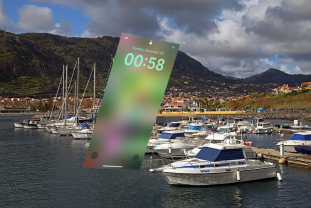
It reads 0 h 58 min
